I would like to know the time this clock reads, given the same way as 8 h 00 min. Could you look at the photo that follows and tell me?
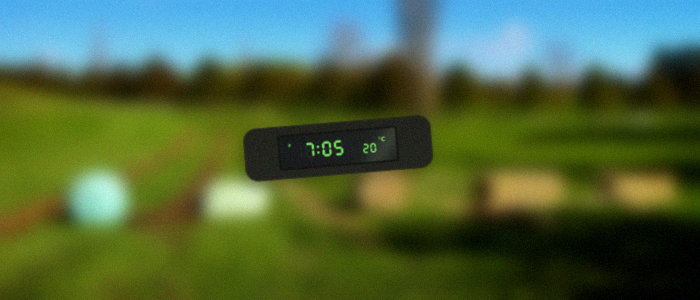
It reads 7 h 05 min
